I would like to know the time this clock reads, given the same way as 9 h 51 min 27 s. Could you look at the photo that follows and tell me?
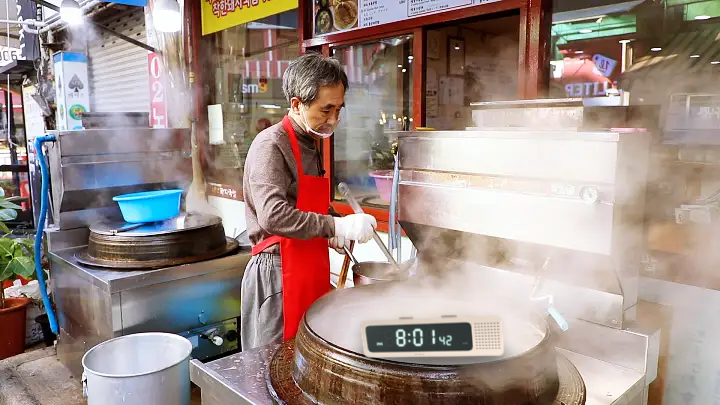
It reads 8 h 01 min 42 s
